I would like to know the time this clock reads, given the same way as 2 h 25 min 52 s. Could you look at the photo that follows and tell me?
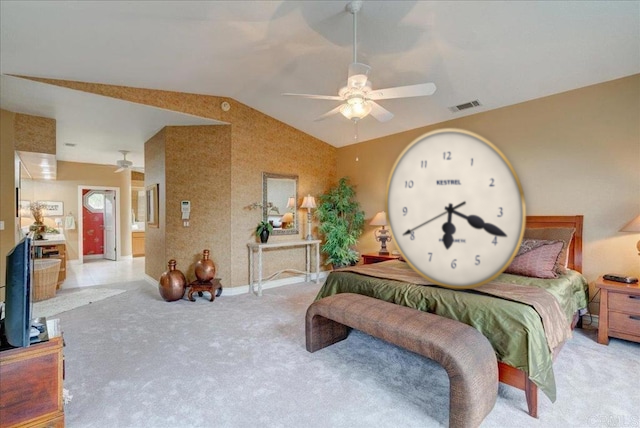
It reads 6 h 18 min 41 s
